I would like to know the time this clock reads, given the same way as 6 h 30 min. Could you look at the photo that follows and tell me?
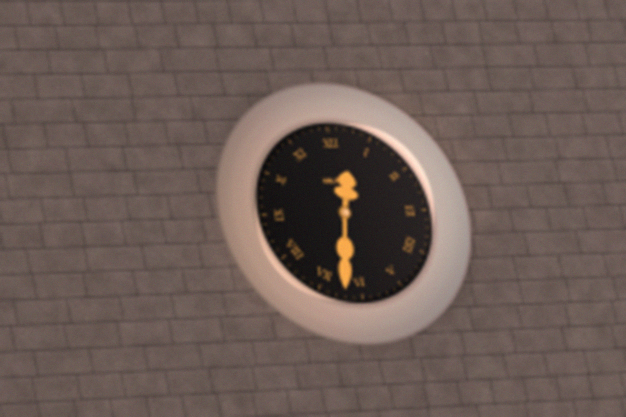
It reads 12 h 32 min
